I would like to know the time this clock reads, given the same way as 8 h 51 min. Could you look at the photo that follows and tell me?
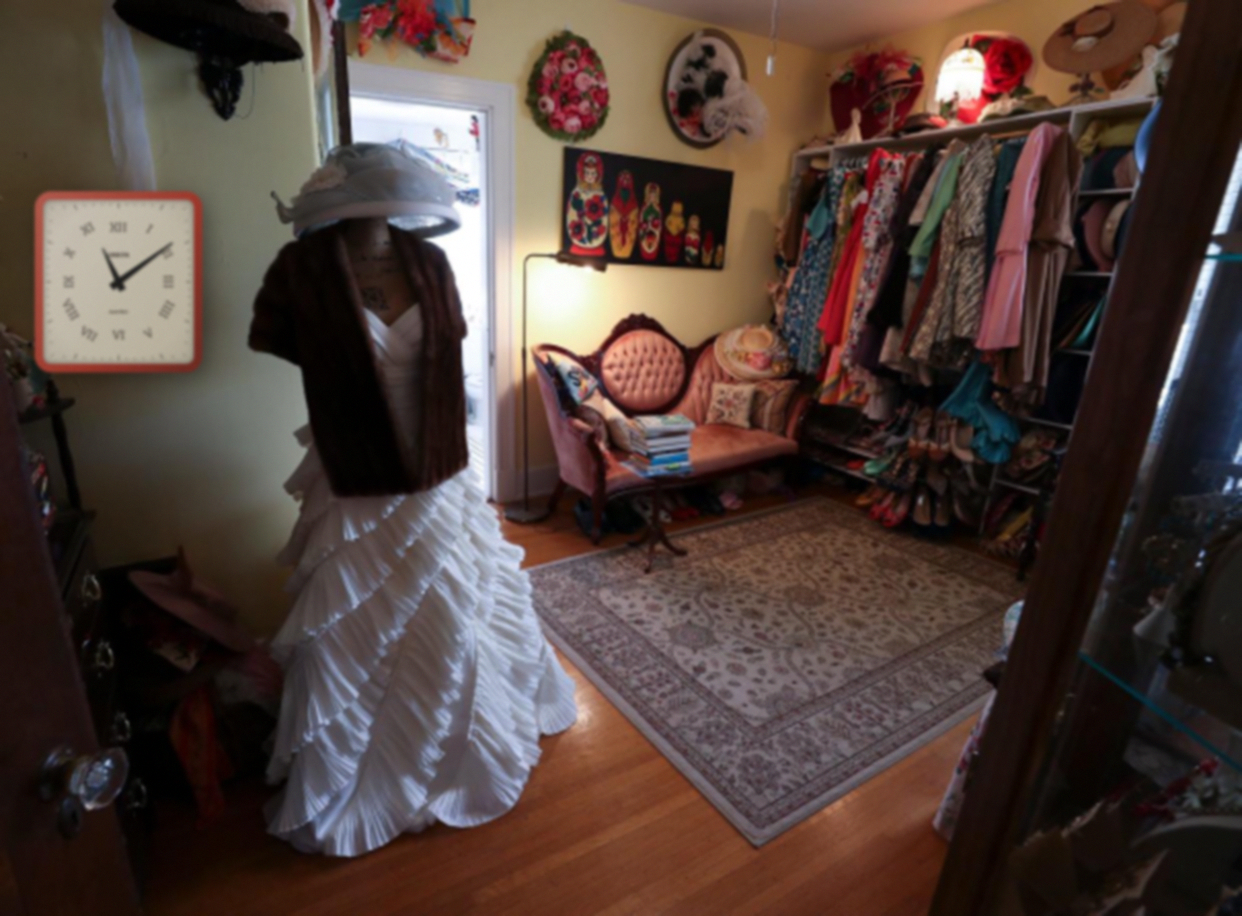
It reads 11 h 09 min
